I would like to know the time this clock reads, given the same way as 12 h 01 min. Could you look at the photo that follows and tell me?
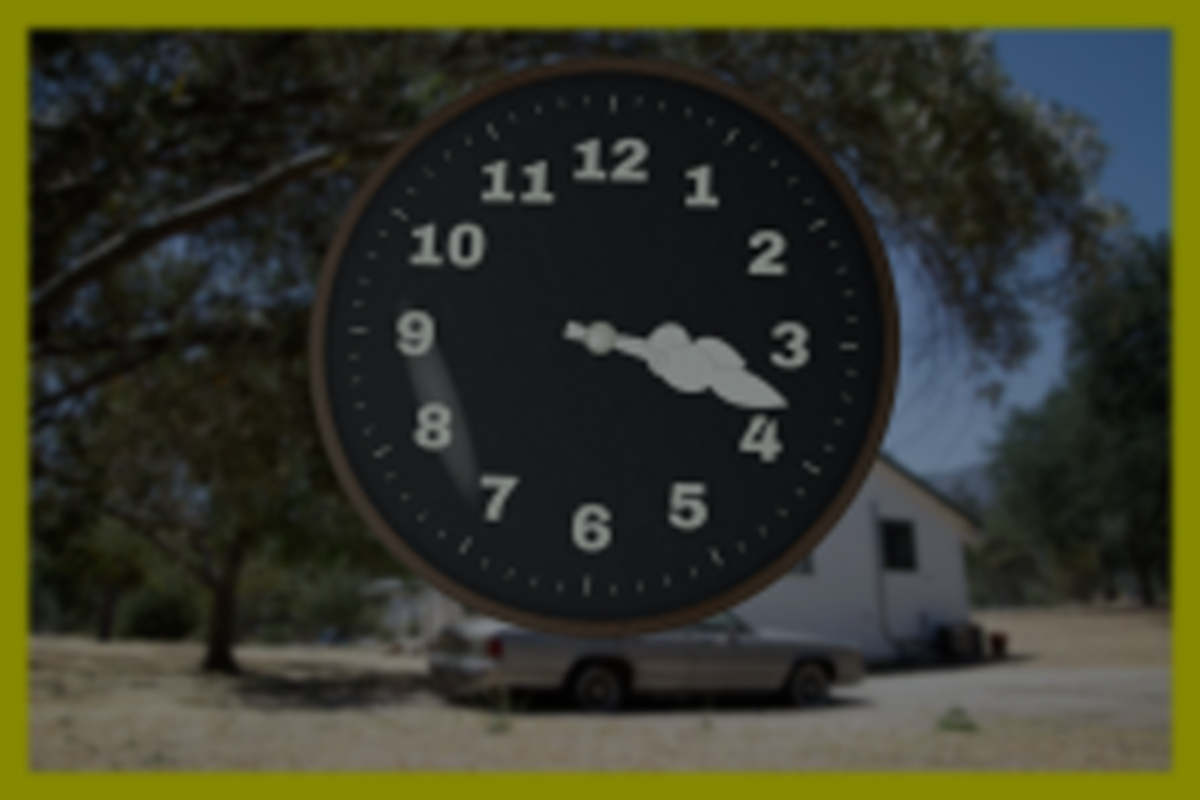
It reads 3 h 18 min
